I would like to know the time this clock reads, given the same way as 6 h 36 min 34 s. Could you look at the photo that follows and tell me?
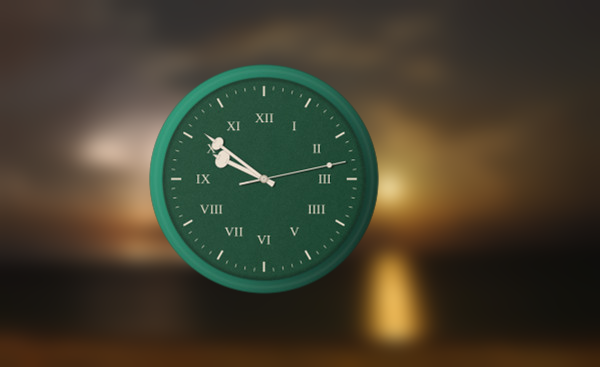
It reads 9 h 51 min 13 s
